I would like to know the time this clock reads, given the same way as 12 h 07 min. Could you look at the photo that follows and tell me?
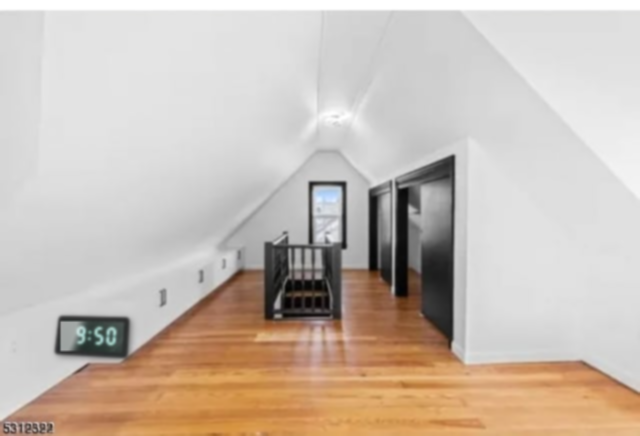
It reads 9 h 50 min
